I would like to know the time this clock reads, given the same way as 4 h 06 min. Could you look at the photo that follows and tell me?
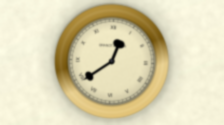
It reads 12 h 39 min
